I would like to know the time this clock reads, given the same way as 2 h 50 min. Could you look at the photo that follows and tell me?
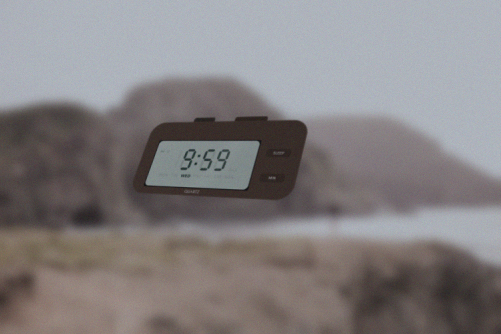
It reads 9 h 59 min
